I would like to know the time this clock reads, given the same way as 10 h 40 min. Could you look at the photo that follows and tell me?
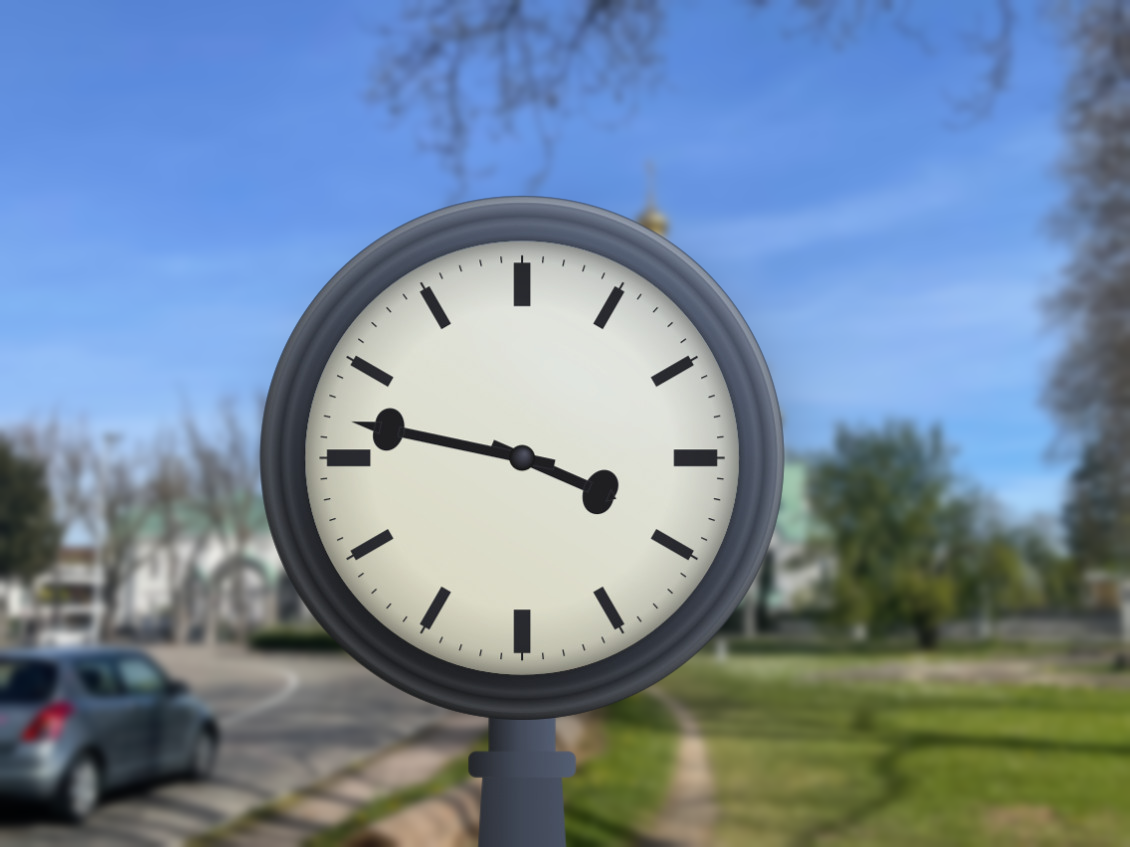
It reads 3 h 47 min
